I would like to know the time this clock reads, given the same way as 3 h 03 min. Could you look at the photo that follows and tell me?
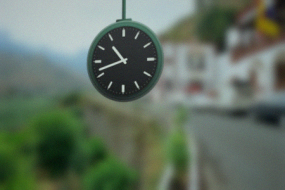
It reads 10 h 42 min
